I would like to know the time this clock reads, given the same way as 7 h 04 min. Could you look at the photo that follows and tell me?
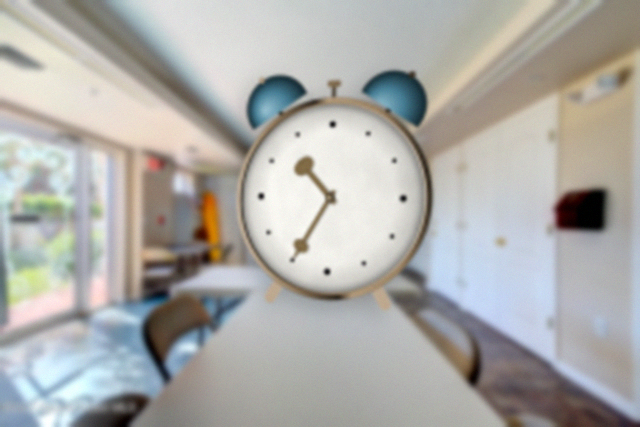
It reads 10 h 35 min
